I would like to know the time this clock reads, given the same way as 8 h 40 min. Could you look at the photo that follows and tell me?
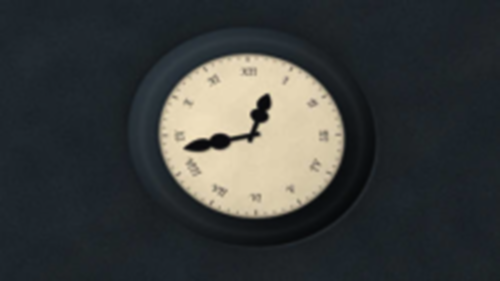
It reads 12 h 43 min
